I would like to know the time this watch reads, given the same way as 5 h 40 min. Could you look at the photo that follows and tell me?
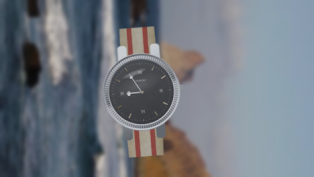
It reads 8 h 55 min
